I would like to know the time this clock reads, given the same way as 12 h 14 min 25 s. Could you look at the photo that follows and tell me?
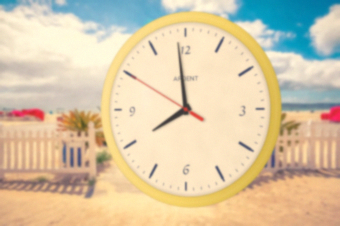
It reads 7 h 58 min 50 s
